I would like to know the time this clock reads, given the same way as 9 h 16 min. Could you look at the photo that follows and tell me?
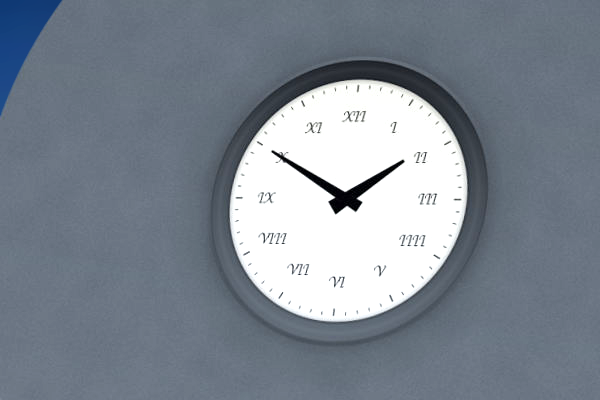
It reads 1 h 50 min
